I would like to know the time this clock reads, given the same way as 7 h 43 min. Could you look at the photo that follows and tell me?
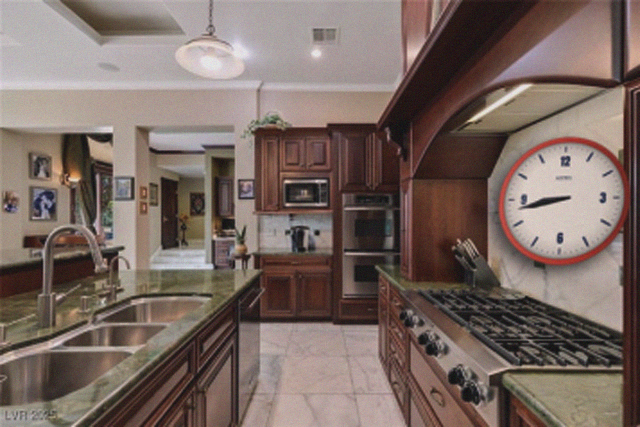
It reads 8 h 43 min
